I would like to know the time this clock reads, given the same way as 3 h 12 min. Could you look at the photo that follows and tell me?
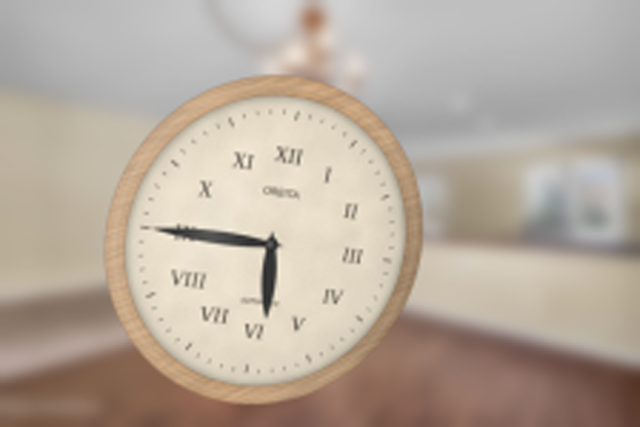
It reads 5 h 45 min
